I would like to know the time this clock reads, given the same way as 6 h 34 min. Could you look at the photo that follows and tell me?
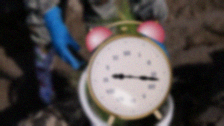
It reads 9 h 17 min
